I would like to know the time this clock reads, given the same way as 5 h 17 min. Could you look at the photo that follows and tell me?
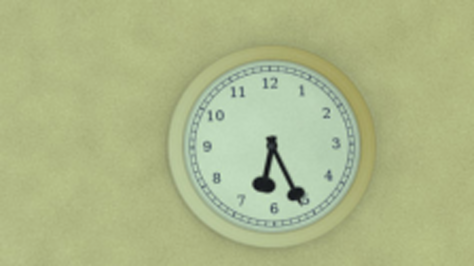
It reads 6 h 26 min
